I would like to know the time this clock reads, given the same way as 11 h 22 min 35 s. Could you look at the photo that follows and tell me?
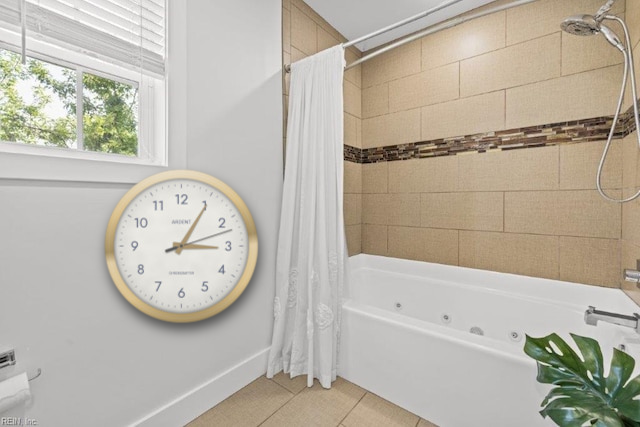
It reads 3 h 05 min 12 s
